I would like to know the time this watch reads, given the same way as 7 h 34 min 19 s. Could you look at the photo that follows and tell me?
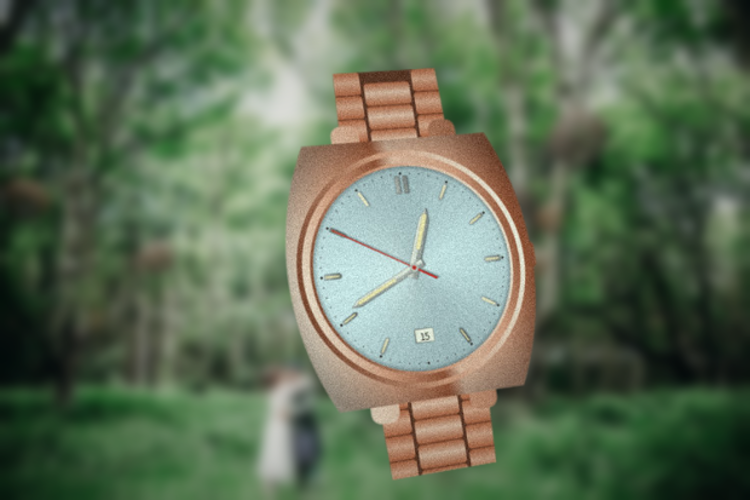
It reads 12 h 40 min 50 s
